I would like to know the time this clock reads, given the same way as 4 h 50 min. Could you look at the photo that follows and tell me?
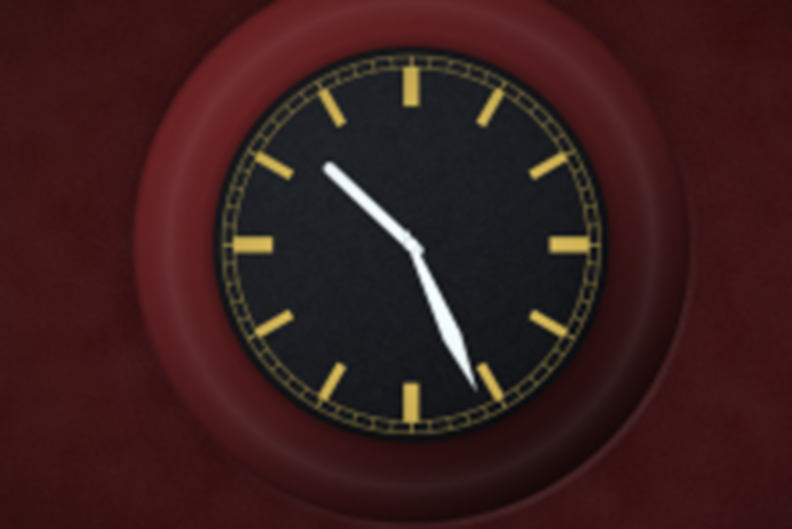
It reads 10 h 26 min
